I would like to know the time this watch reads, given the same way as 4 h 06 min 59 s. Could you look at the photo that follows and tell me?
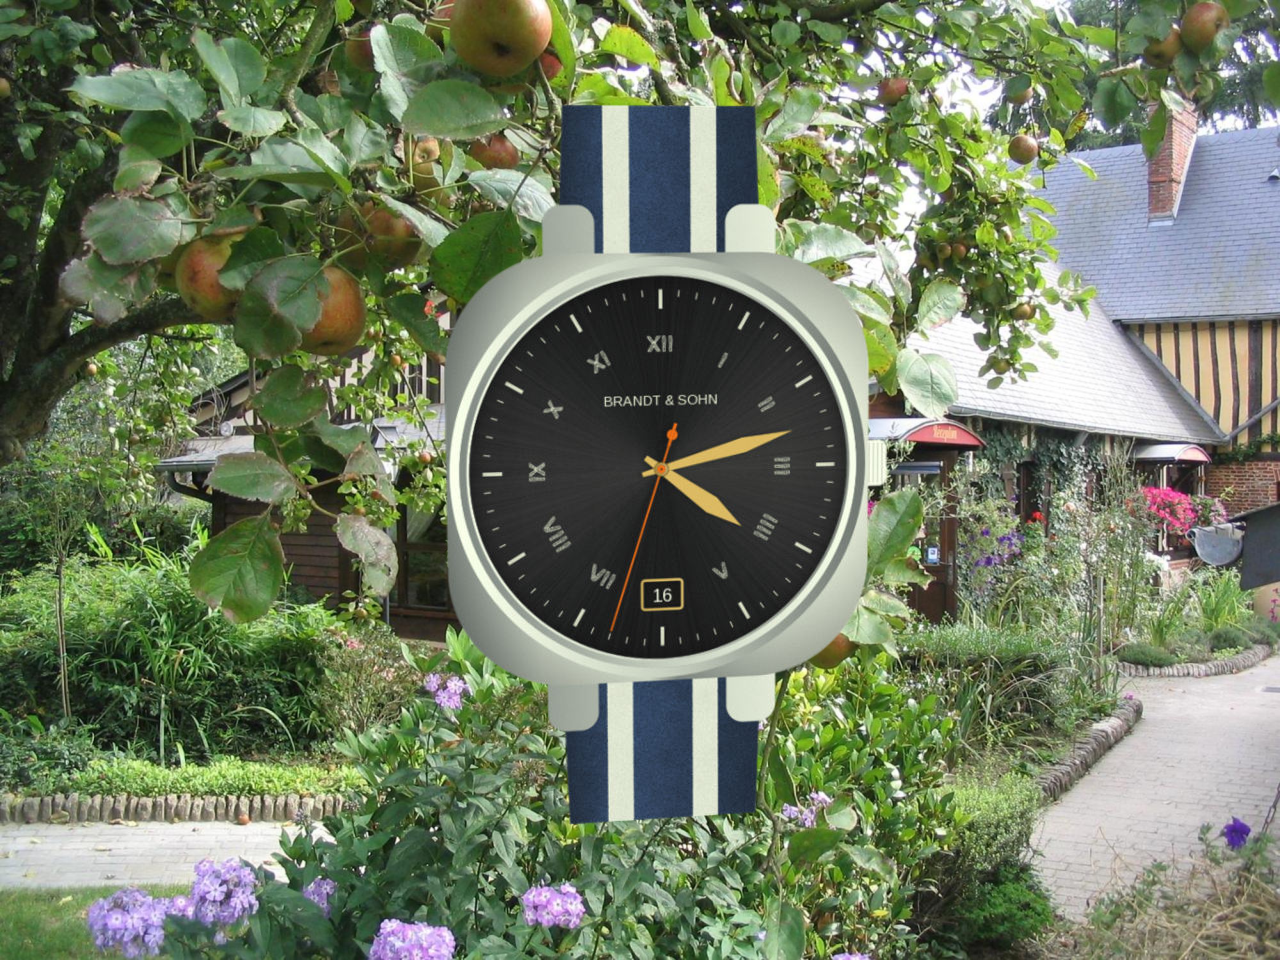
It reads 4 h 12 min 33 s
